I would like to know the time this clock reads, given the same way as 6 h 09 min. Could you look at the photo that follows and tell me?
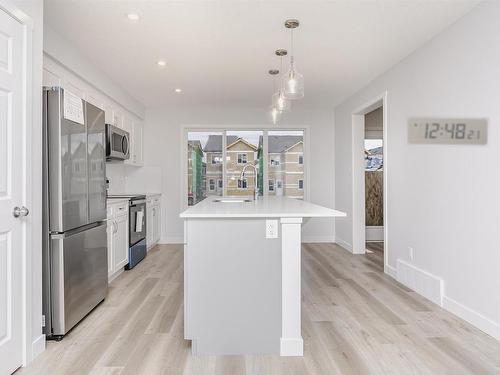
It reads 12 h 48 min
